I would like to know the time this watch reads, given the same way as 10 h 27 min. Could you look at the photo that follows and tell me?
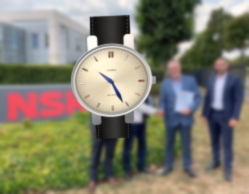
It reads 10 h 26 min
